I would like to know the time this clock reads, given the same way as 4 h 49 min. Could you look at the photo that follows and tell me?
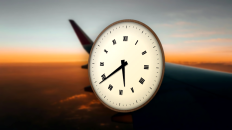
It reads 5 h 39 min
